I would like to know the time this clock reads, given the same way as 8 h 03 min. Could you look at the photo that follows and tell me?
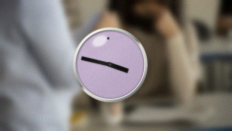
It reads 3 h 48 min
